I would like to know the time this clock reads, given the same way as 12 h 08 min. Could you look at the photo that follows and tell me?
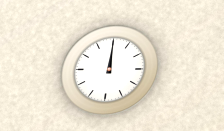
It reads 12 h 00 min
